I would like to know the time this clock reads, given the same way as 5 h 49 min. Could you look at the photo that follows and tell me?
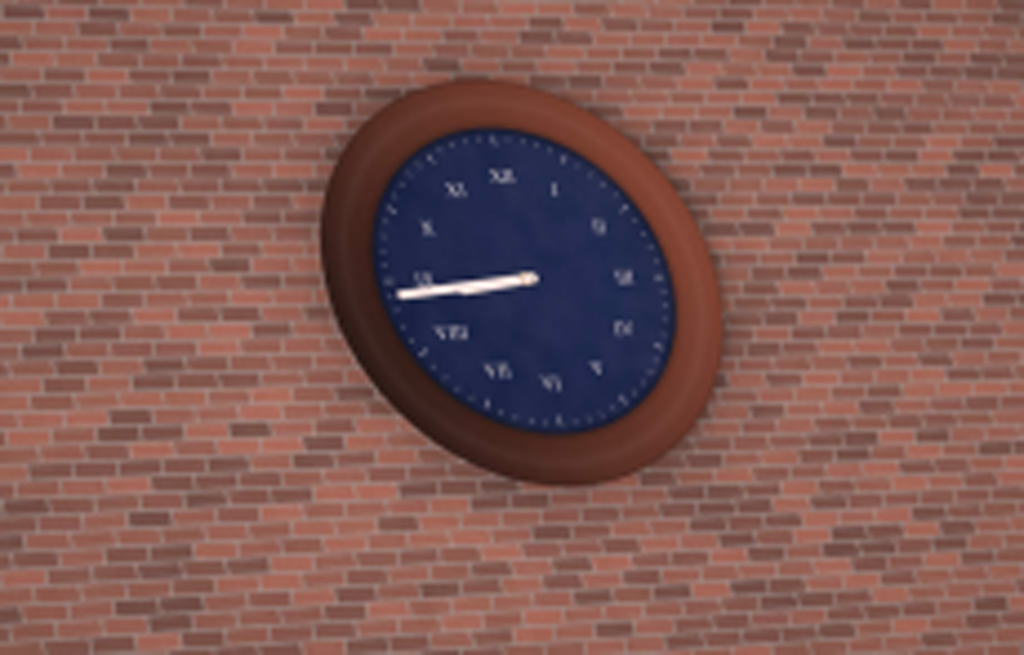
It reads 8 h 44 min
